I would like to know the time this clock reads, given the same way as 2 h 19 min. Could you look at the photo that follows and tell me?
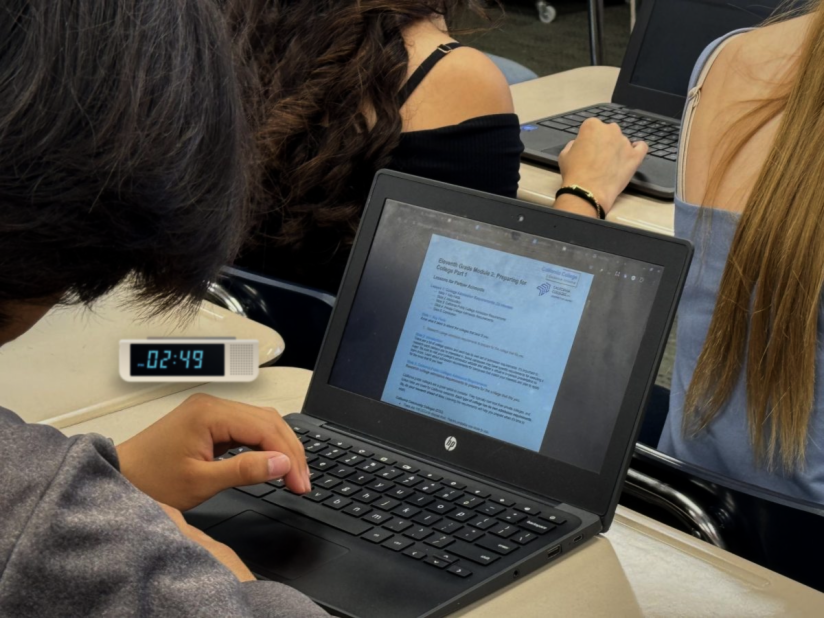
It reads 2 h 49 min
